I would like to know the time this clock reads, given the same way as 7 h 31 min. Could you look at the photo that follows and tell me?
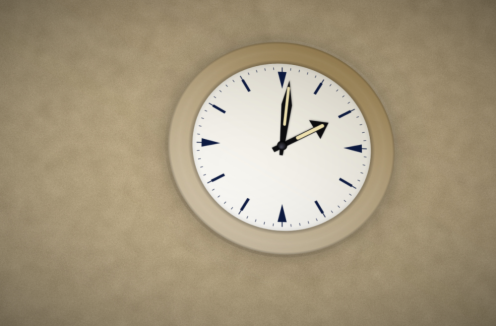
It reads 2 h 01 min
